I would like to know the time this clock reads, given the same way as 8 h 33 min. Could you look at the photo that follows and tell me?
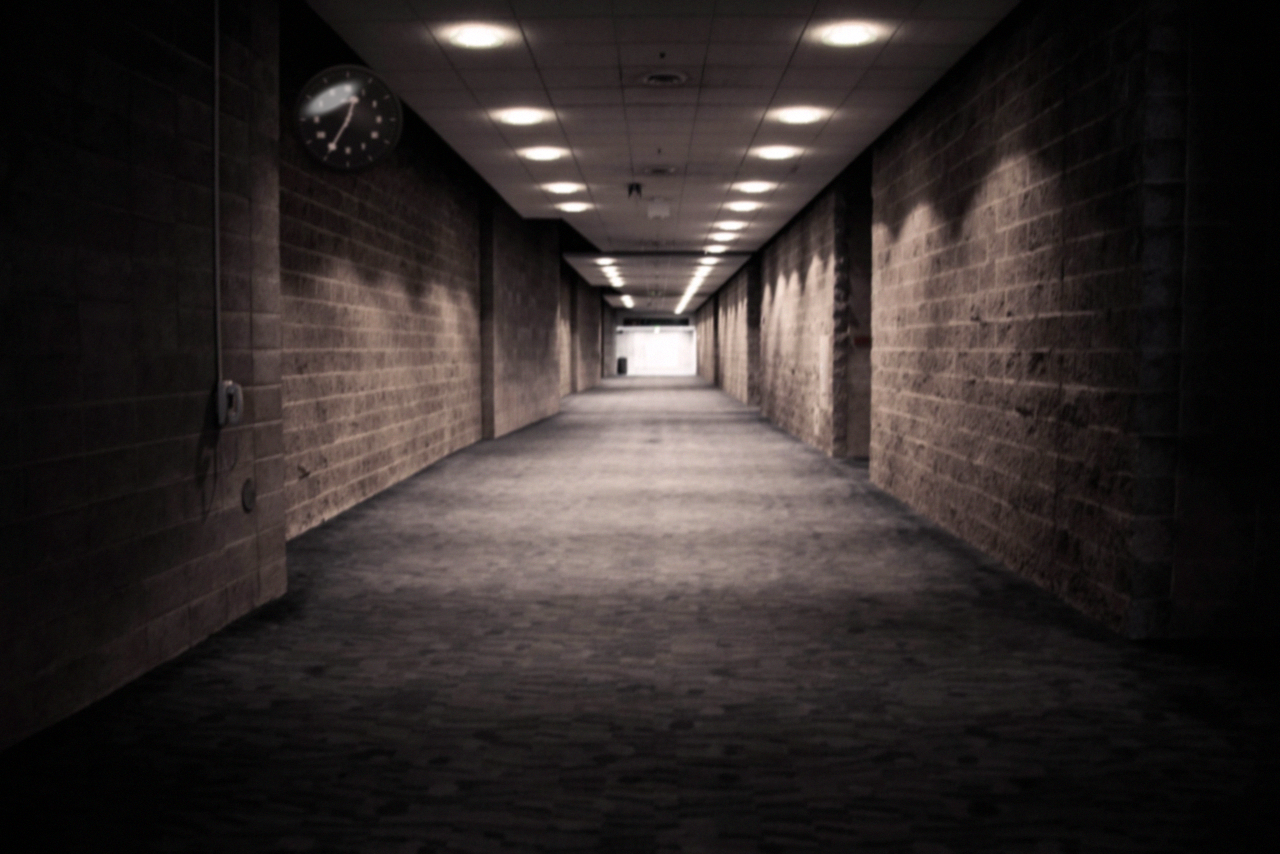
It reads 12 h 35 min
